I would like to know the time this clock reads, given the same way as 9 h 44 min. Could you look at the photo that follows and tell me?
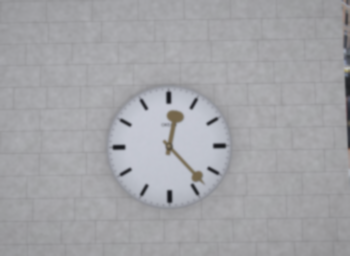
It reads 12 h 23 min
